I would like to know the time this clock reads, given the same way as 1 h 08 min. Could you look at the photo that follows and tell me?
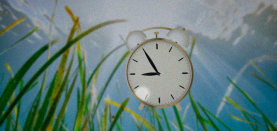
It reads 8 h 55 min
